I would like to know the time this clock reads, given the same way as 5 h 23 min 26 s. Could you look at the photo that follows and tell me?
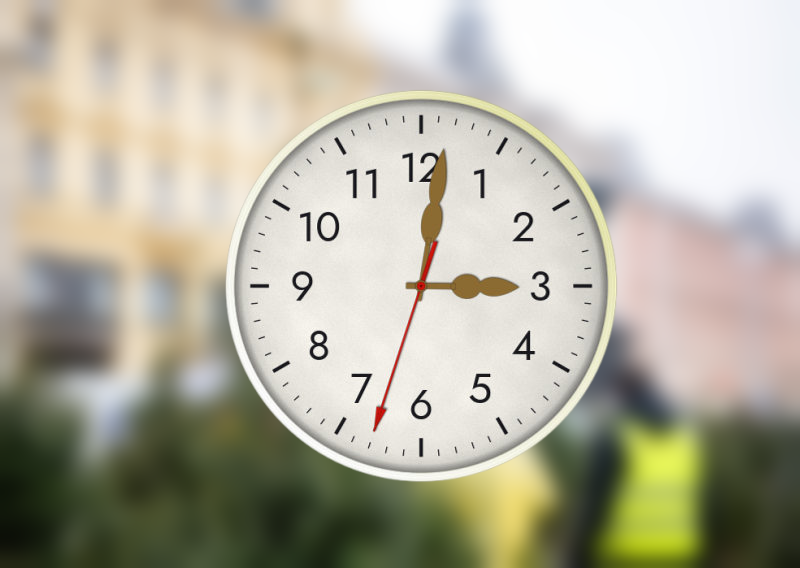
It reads 3 h 01 min 33 s
